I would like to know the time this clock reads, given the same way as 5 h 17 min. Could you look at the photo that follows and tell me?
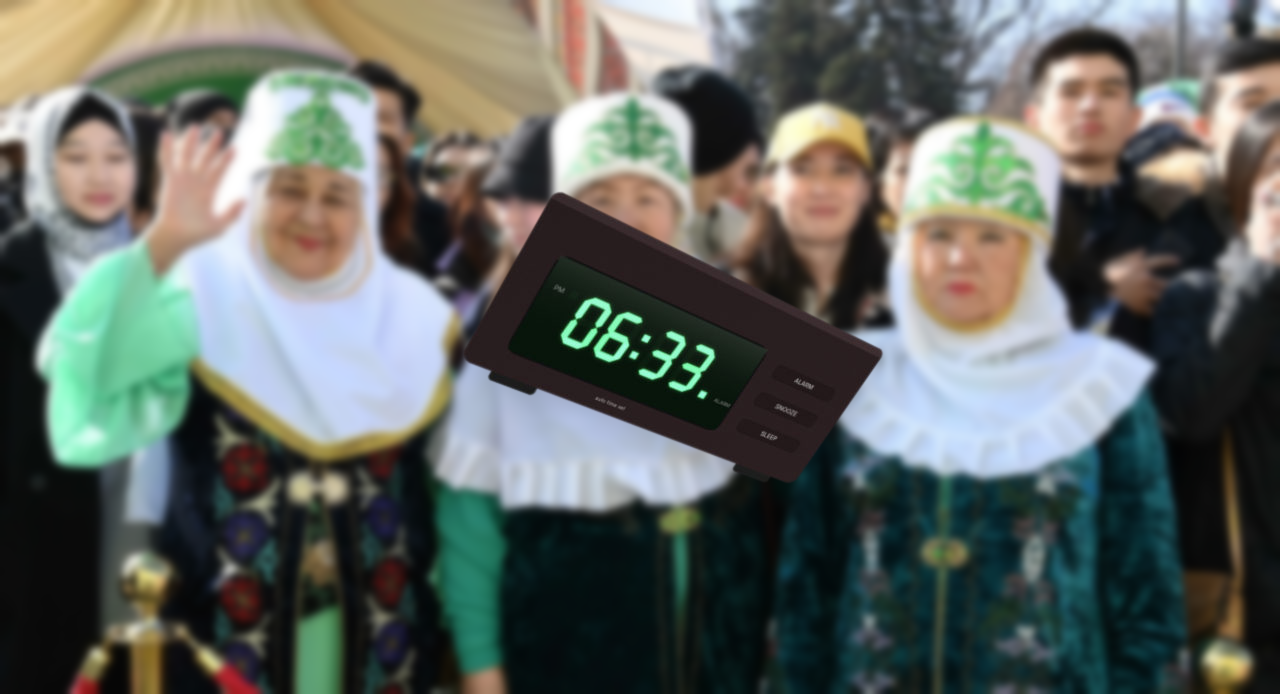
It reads 6 h 33 min
